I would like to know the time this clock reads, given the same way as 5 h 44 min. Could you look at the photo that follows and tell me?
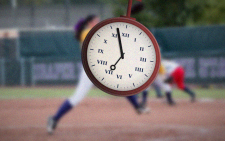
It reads 6 h 57 min
